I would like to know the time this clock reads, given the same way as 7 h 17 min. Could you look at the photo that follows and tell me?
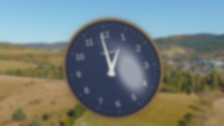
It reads 12 h 59 min
